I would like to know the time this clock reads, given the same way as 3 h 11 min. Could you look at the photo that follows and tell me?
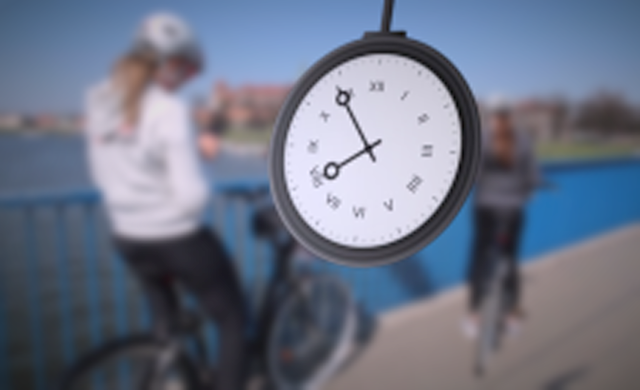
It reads 7 h 54 min
